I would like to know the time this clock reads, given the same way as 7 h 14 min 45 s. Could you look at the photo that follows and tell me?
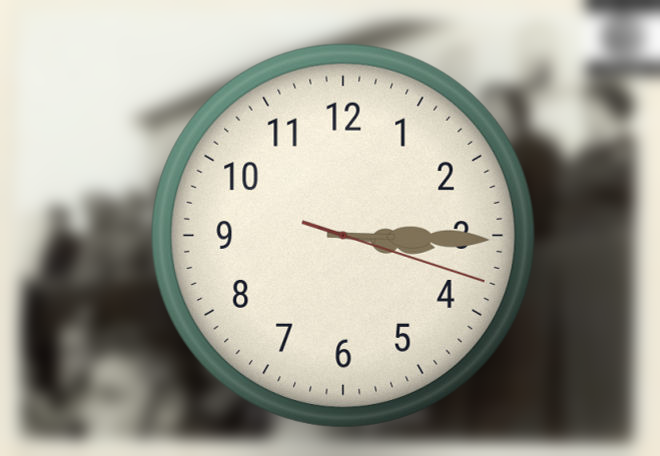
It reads 3 h 15 min 18 s
